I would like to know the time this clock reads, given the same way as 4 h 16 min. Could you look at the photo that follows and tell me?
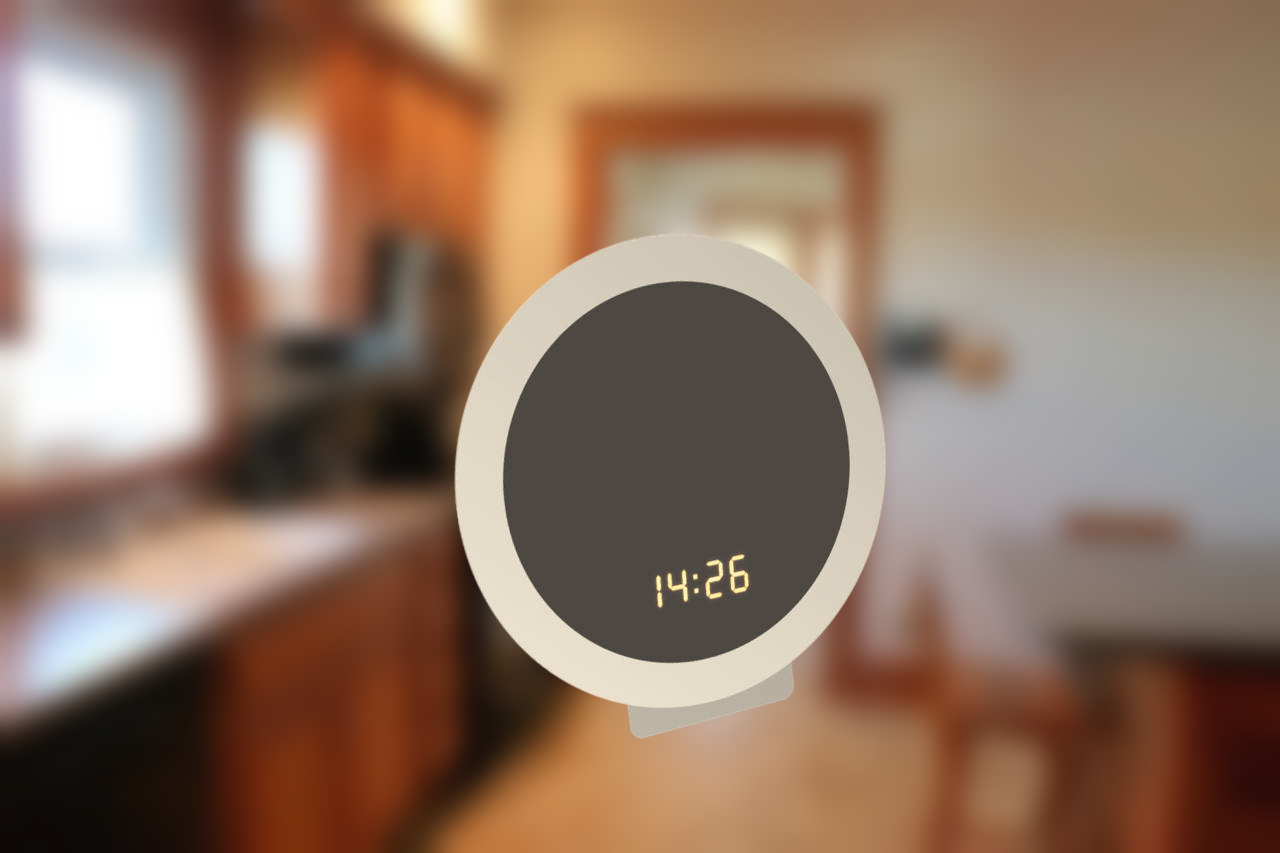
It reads 14 h 26 min
